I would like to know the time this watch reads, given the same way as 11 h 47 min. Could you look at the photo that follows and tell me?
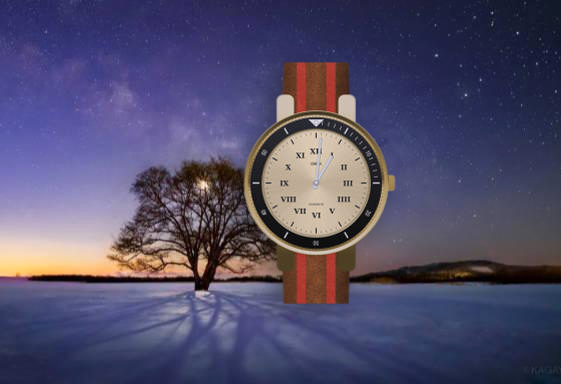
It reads 1 h 01 min
